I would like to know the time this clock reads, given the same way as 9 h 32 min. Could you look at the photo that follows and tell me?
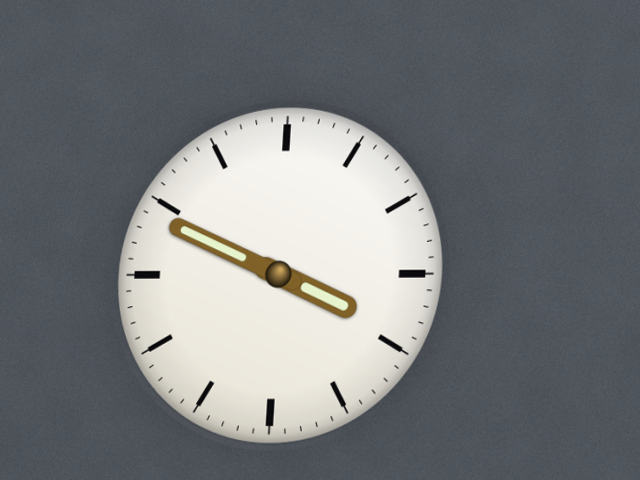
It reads 3 h 49 min
